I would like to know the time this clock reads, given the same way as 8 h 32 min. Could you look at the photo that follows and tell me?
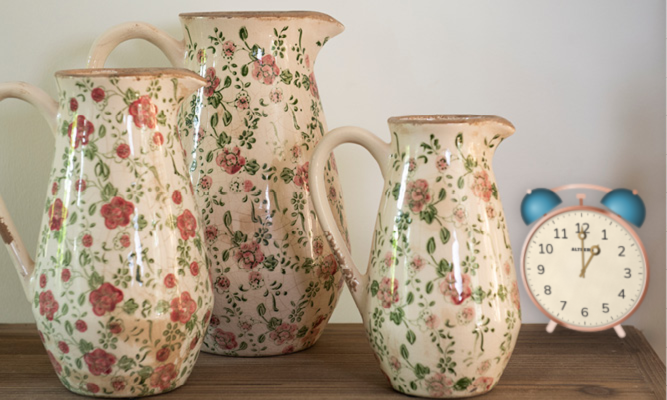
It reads 1 h 00 min
